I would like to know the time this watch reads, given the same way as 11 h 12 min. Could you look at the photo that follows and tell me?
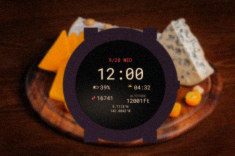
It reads 12 h 00 min
